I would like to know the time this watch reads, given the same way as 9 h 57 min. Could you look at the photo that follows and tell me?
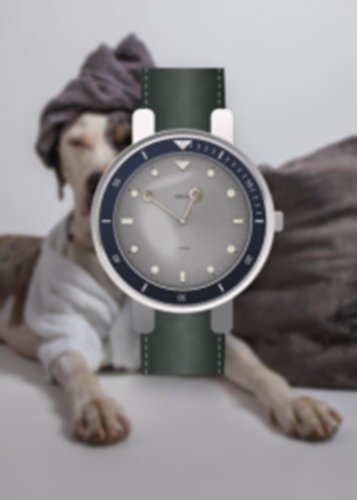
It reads 12 h 51 min
